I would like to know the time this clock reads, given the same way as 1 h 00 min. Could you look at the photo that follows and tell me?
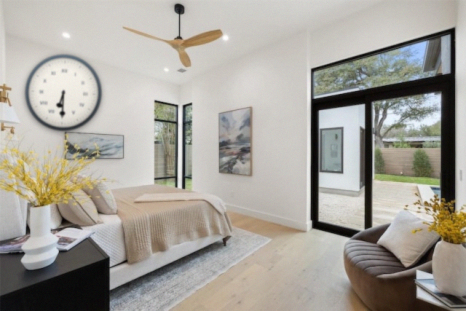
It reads 6 h 30 min
